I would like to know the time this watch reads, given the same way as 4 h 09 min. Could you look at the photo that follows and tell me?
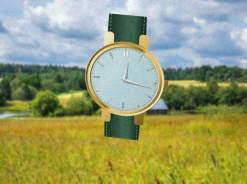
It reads 12 h 17 min
